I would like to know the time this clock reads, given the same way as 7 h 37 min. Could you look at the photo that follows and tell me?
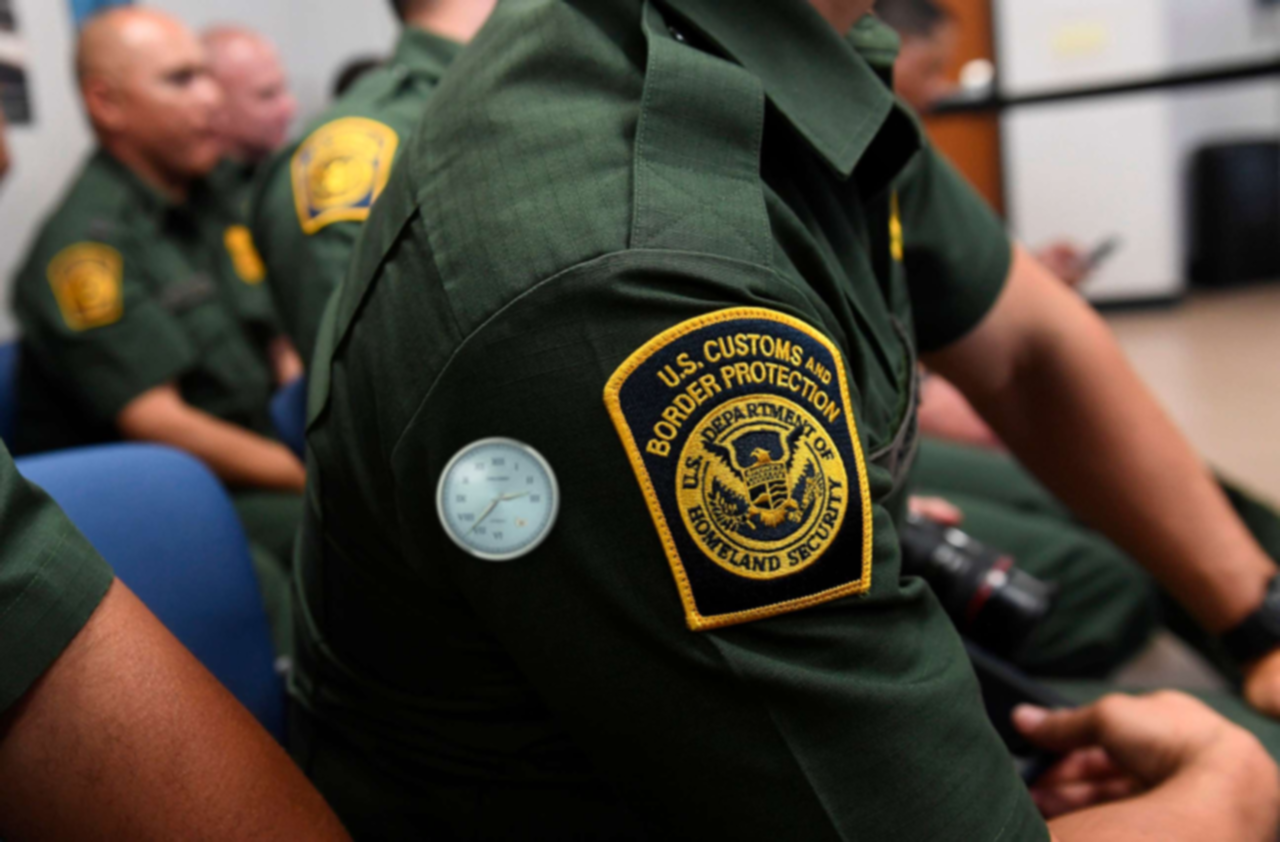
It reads 2 h 37 min
